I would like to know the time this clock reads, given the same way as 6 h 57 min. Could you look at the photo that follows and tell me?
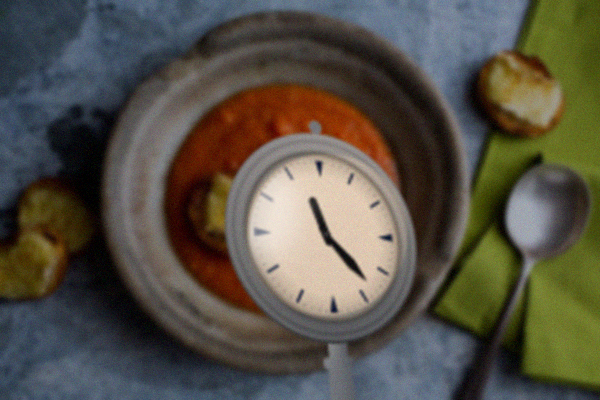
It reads 11 h 23 min
